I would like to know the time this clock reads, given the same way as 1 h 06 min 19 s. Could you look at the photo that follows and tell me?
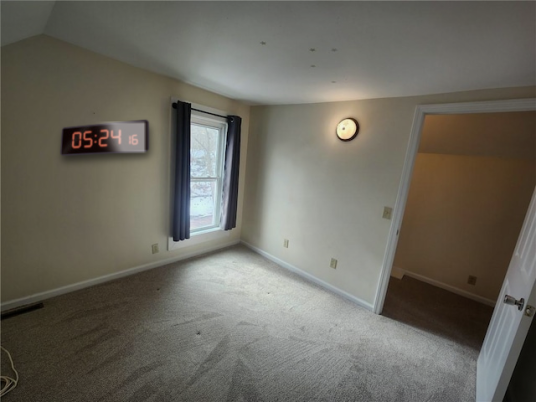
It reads 5 h 24 min 16 s
